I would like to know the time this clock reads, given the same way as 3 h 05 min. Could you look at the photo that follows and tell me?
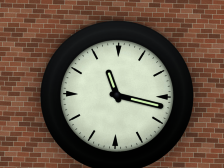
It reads 11 h 17 min
